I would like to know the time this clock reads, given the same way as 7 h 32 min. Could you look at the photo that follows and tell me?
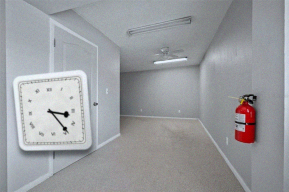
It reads 3 h 24 min
